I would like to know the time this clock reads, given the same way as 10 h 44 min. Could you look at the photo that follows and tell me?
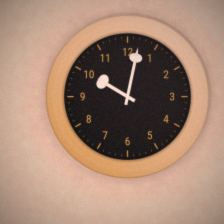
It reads 10 h 02 min
